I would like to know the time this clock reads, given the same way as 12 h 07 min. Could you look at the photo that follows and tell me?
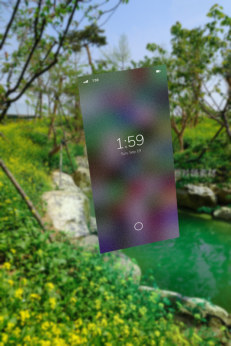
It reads 1 h 59 min
